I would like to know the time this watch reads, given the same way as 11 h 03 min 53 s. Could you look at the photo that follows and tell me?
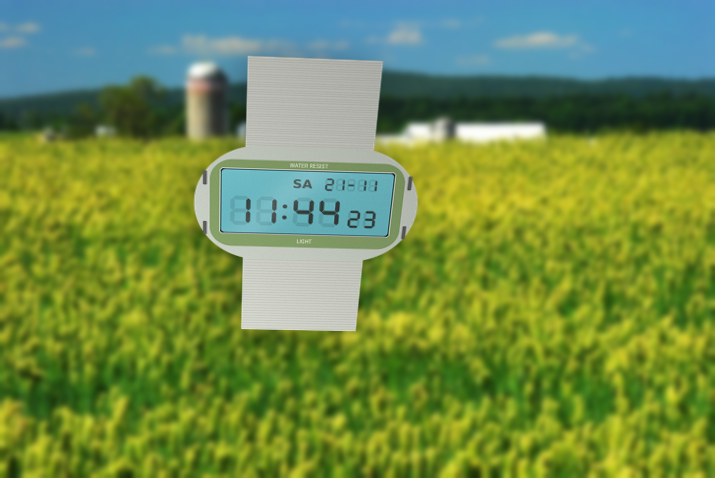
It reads 11 h 44 min 23 s
